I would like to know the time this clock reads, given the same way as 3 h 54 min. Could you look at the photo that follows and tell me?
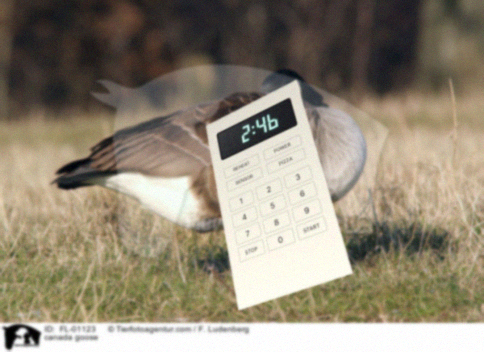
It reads 2 h 46 min
